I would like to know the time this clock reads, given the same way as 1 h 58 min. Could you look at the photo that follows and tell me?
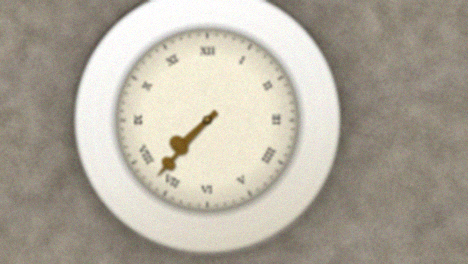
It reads 7 h 37 min
